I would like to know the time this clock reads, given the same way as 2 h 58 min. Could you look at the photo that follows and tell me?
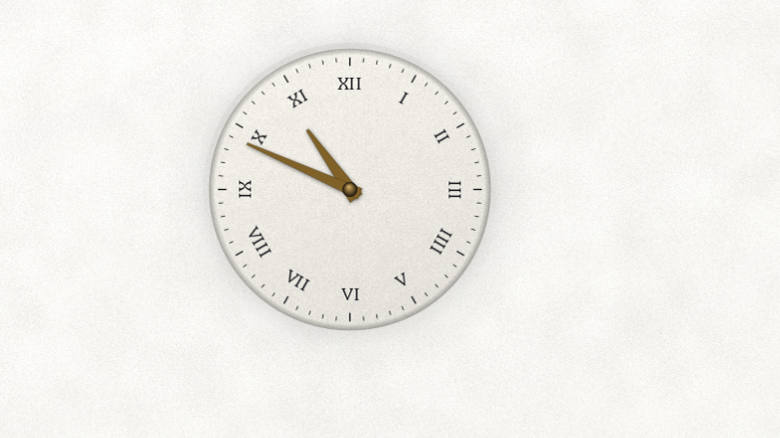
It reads 10 h 49 min
